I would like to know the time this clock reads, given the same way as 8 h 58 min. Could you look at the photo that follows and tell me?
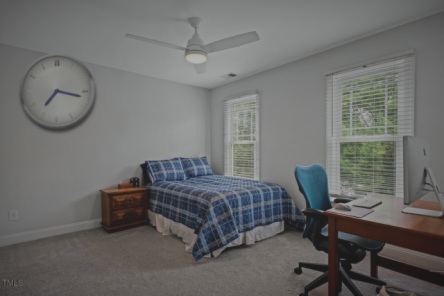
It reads 7 h 17 min
